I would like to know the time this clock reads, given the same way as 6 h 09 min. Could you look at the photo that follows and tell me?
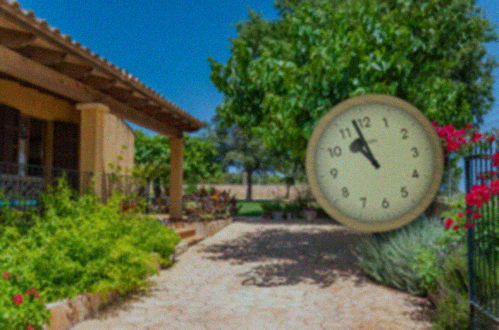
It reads 10 h 58 min
